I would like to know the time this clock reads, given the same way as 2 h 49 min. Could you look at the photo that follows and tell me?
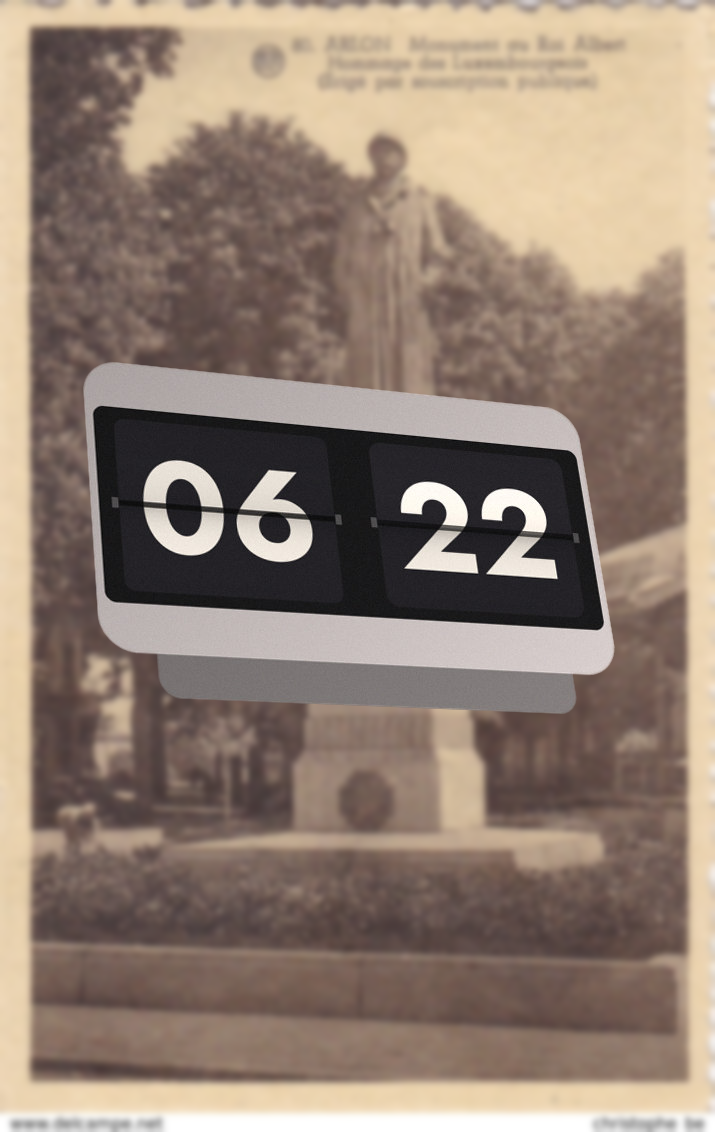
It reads 6 h 22 min
